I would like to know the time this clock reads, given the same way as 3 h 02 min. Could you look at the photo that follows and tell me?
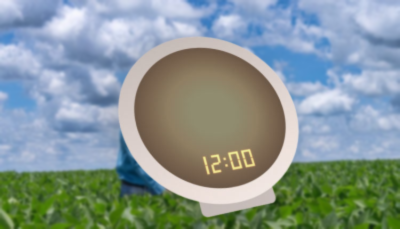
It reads 12 h 00 min
